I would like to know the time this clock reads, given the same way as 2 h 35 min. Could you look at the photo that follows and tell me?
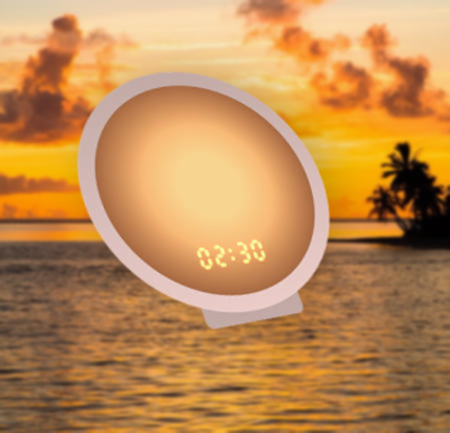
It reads 2 h 30 min
